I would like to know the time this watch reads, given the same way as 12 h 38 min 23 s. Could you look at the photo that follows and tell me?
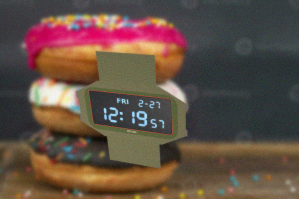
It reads 12 h 19 min 57 s
